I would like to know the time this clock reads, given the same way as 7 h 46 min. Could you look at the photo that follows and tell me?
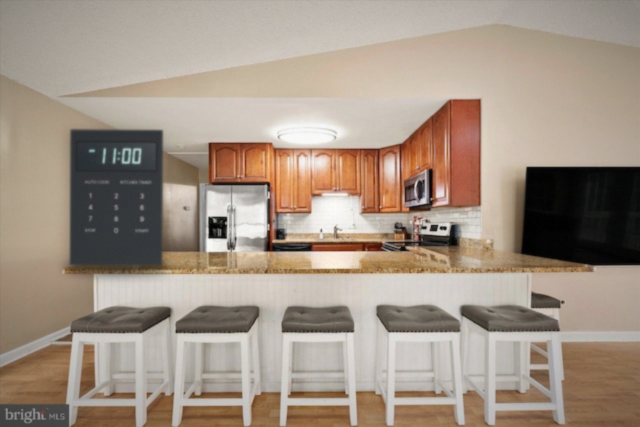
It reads 11 h 00 min
